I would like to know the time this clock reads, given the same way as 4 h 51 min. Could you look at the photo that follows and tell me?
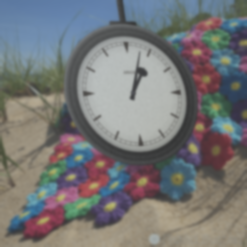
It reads 1 h 03 min
